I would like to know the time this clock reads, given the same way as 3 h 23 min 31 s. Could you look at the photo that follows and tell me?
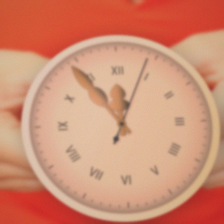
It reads 11 h 54 min 04 s
